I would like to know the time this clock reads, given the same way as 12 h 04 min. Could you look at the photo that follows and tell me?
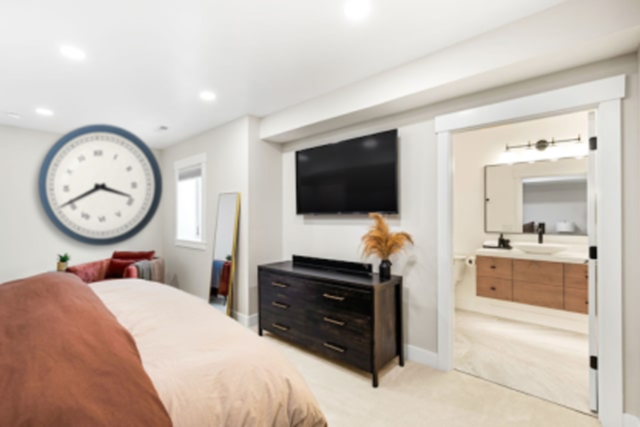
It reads 3 h 41 min
